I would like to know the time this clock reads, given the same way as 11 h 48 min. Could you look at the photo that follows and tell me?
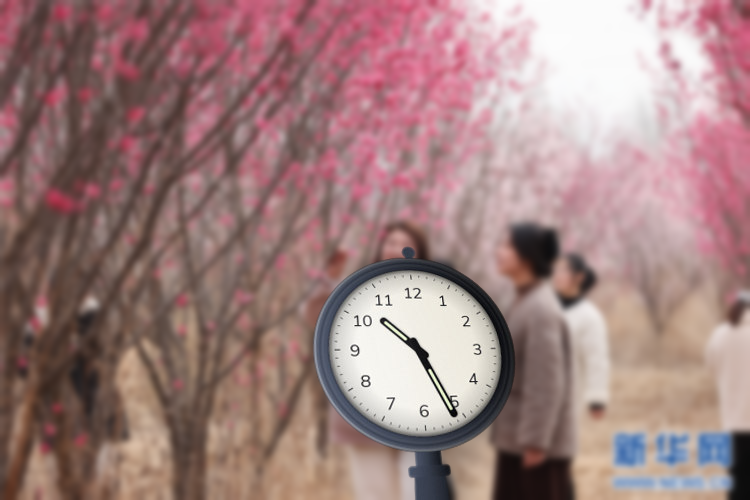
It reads 10 h 26 min
